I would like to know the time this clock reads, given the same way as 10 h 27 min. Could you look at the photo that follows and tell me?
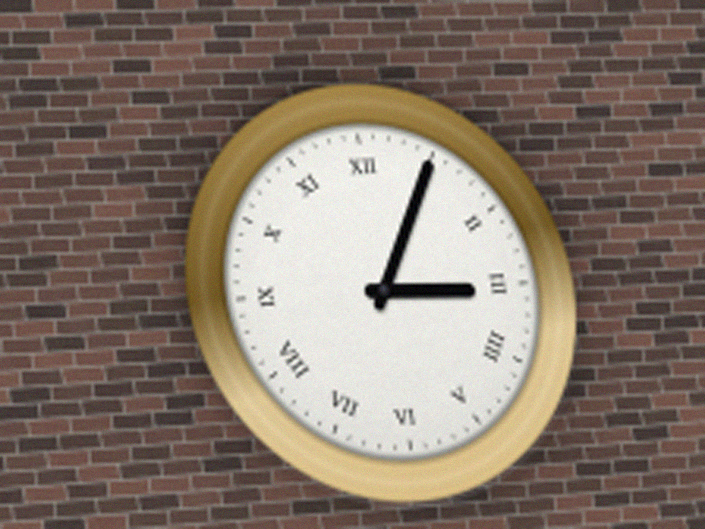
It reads 3 h 05 min
